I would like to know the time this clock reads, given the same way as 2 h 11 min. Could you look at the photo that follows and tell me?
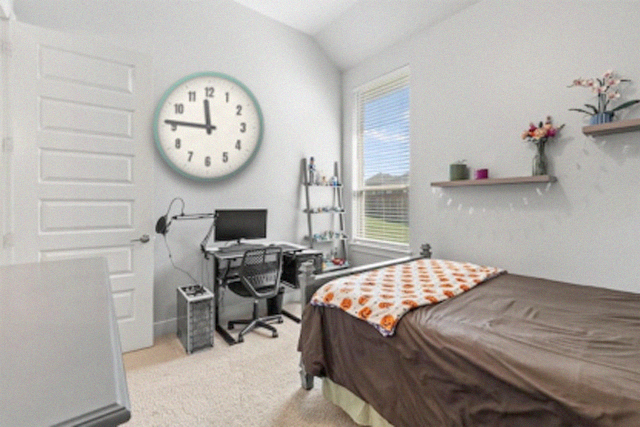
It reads 11 h 46 min
